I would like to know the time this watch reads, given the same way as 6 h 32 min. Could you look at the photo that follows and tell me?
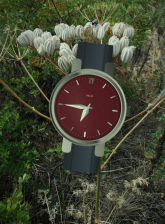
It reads 6 h 45 min
